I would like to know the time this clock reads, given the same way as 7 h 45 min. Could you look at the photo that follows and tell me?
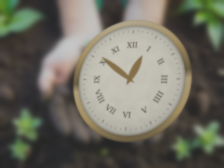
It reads 12 h 51 min
